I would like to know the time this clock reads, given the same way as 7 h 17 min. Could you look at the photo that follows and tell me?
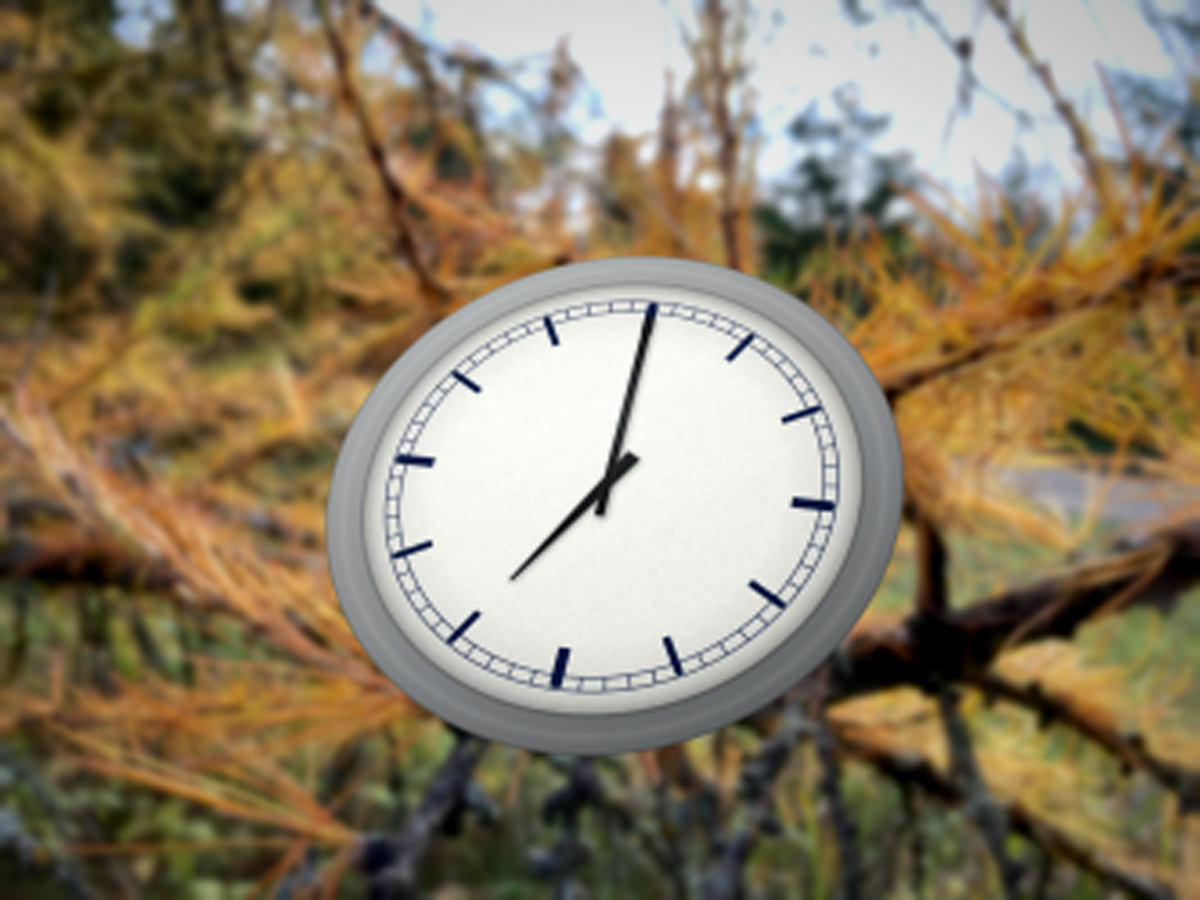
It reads 7 h 00 min
